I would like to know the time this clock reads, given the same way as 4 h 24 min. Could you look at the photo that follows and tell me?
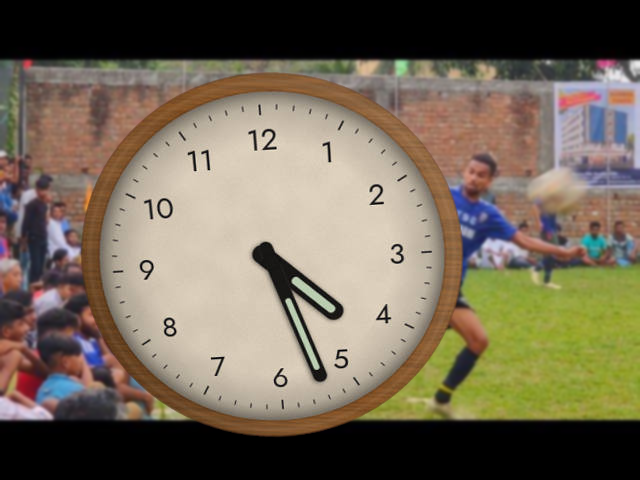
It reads 4 h 27 min
